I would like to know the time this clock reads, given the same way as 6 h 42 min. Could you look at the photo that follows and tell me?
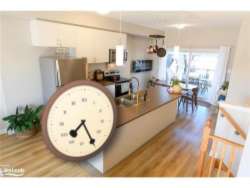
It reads 7 h 25 min
